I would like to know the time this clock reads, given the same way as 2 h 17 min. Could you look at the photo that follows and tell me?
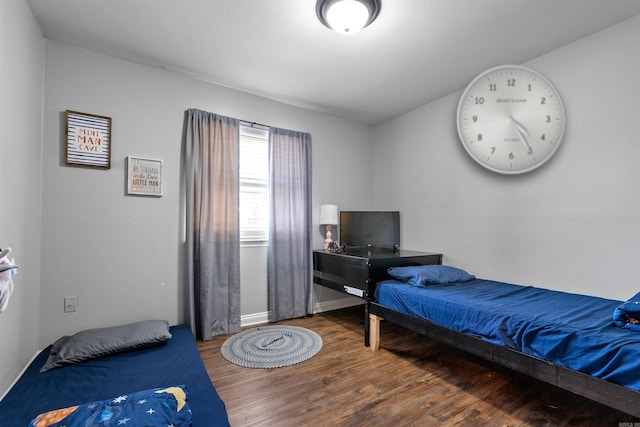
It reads 4 h 25 min
